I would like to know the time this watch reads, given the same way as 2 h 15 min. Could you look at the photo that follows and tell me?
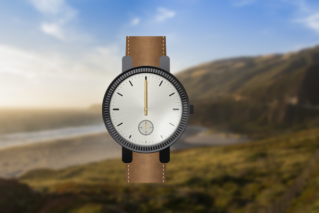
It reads 12 h 00 min
